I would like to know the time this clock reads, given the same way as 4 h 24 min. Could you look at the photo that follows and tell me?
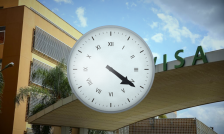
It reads 4 h 21 min
